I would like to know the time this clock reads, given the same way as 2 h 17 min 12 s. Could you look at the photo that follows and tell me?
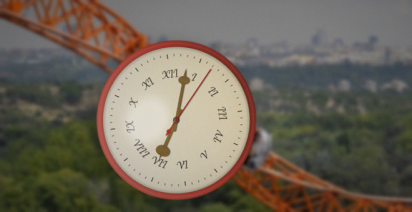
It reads 7 h 03 min 07 s
